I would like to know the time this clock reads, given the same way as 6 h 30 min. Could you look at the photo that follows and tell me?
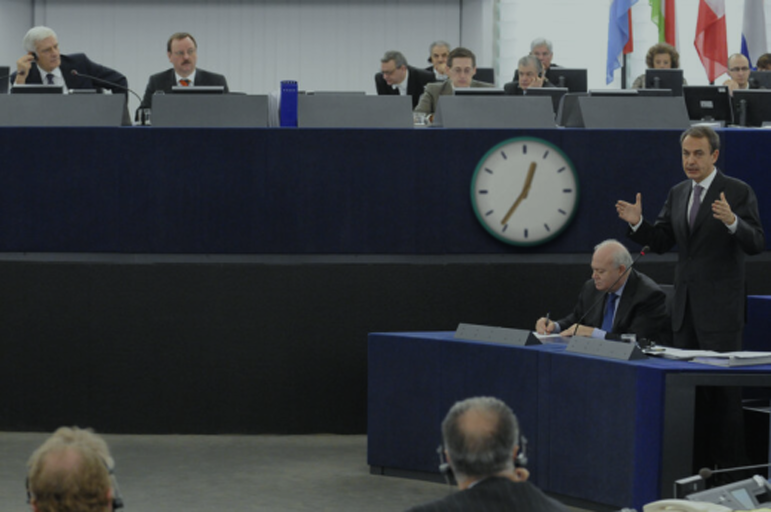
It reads 12 h 36 min
